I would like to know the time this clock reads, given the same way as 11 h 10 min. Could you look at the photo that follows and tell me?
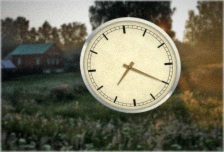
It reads 7 h 20 min
